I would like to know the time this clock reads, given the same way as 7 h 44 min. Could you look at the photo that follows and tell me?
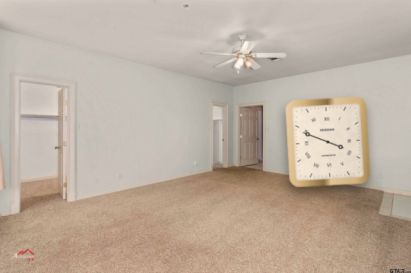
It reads 3 h 49 min
